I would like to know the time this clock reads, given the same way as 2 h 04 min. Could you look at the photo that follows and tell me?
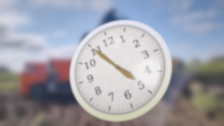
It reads 4 h 55 min
